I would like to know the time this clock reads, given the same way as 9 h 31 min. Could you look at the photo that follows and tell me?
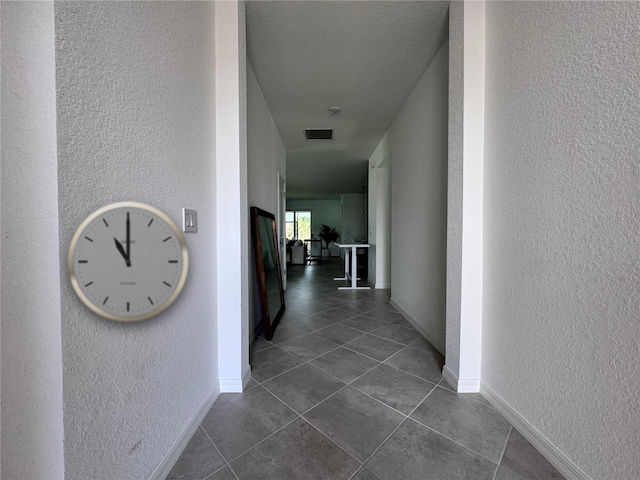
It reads 11 h 00 min
